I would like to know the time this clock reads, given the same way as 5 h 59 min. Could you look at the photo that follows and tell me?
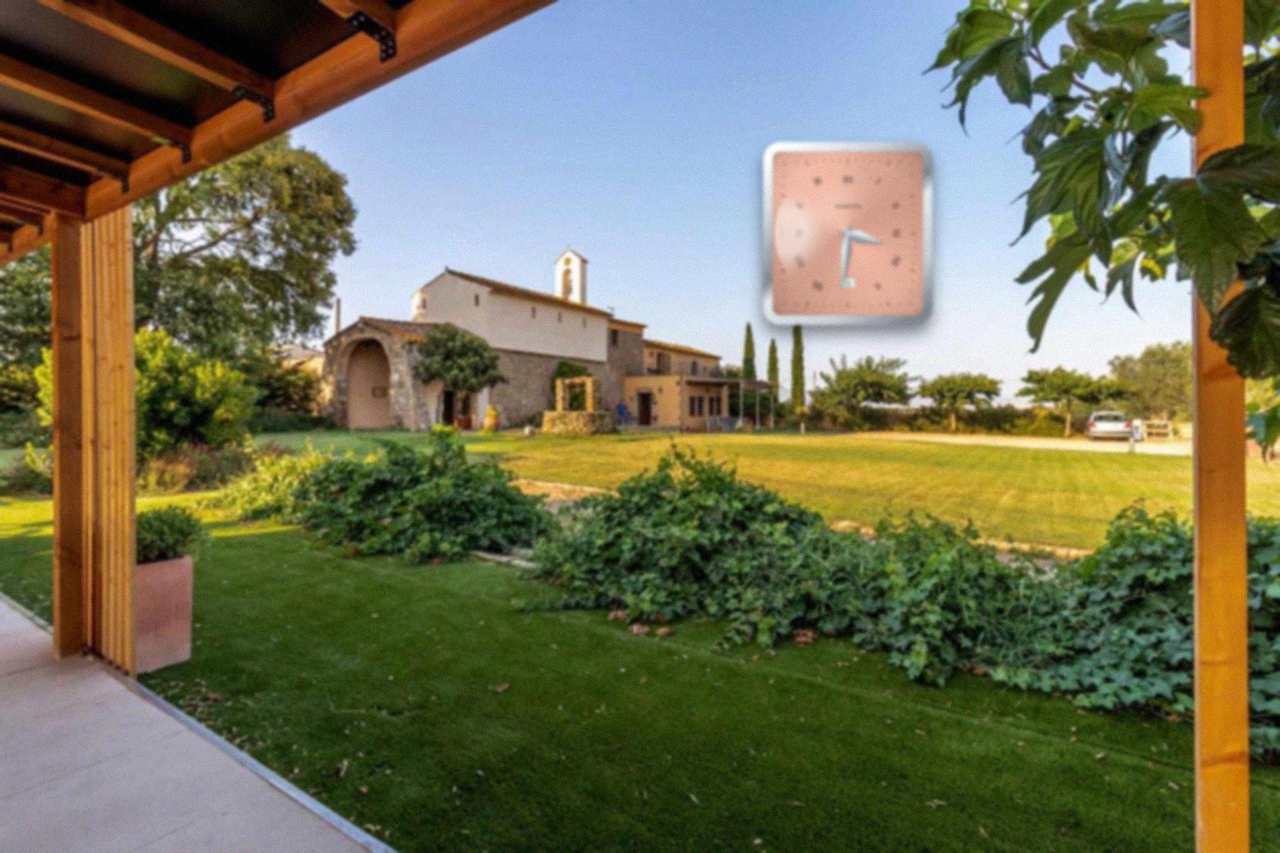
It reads 3 h 31 min
